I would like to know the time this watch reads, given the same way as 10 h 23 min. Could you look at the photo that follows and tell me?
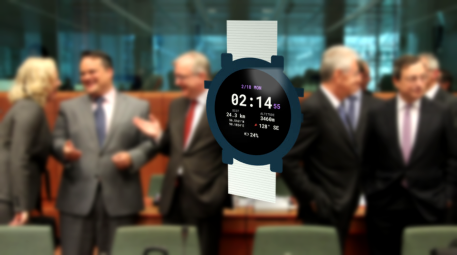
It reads 2 h 14 min
